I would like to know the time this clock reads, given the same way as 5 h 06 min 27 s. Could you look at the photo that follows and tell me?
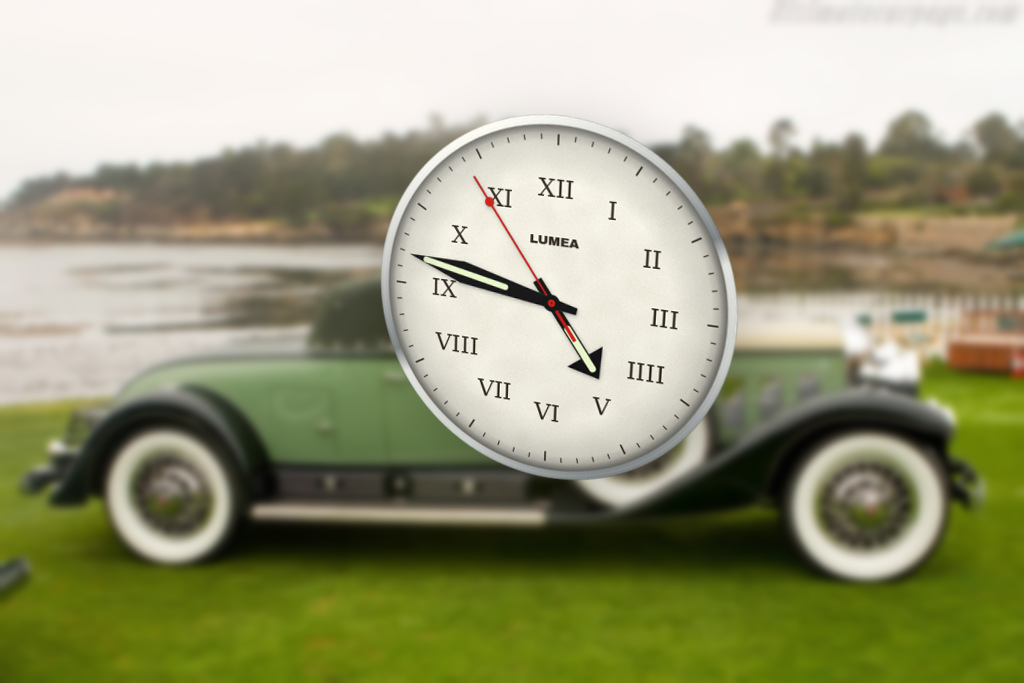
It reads 4 h 46 min 54 s
